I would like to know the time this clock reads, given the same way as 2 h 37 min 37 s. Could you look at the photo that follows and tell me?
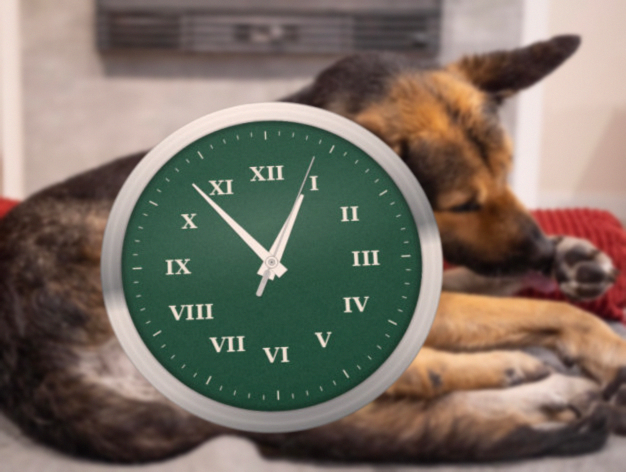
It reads 12 h 53 min 04 s
